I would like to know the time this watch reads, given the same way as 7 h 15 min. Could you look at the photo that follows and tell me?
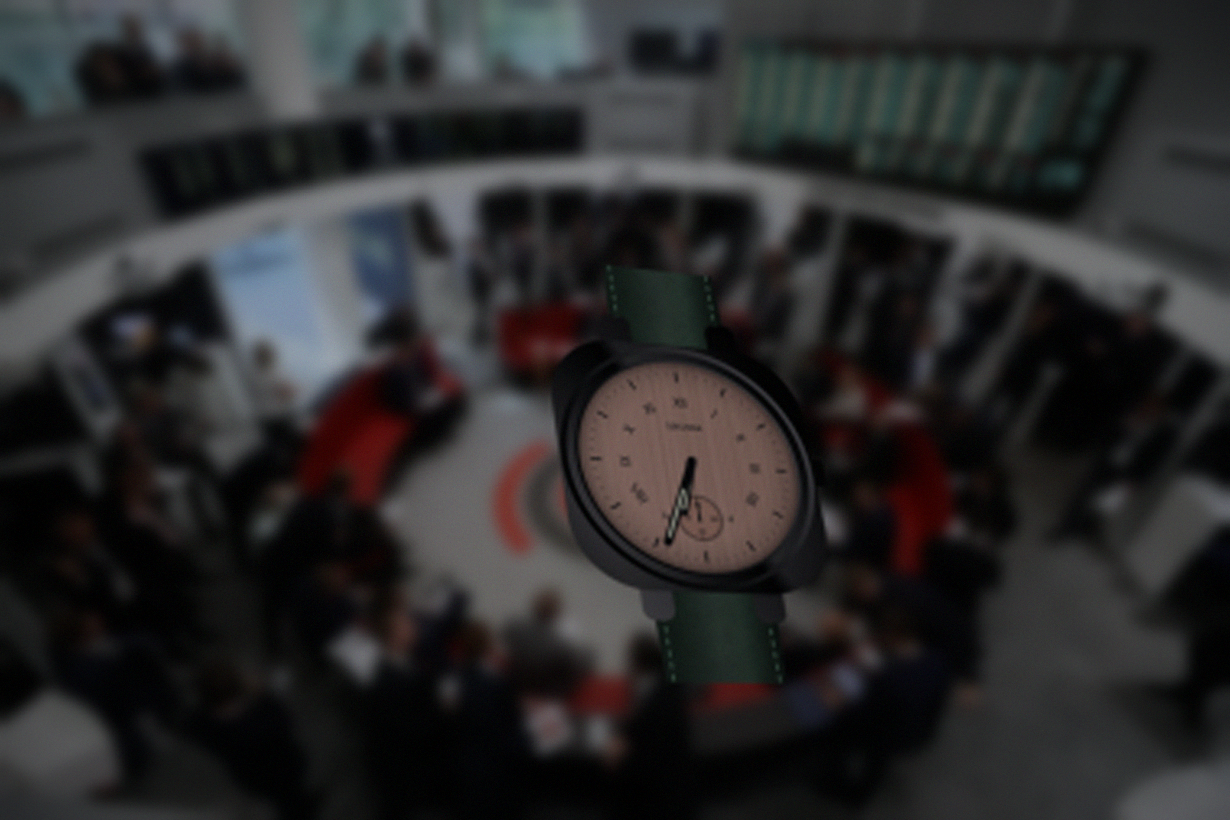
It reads 6 h 34 min
